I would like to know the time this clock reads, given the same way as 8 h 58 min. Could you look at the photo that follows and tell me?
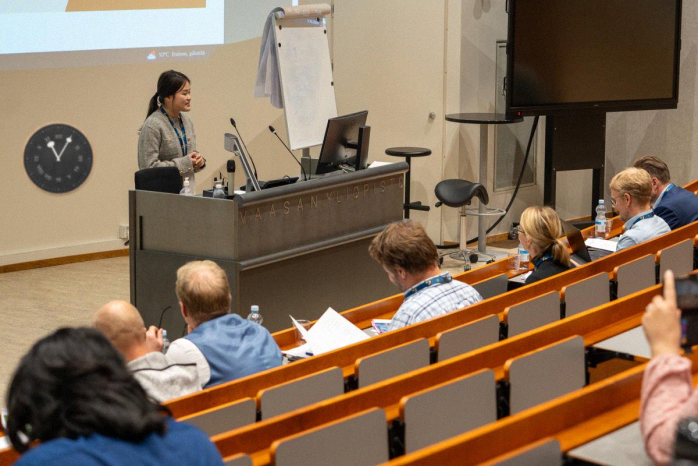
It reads 11 h 05 min
